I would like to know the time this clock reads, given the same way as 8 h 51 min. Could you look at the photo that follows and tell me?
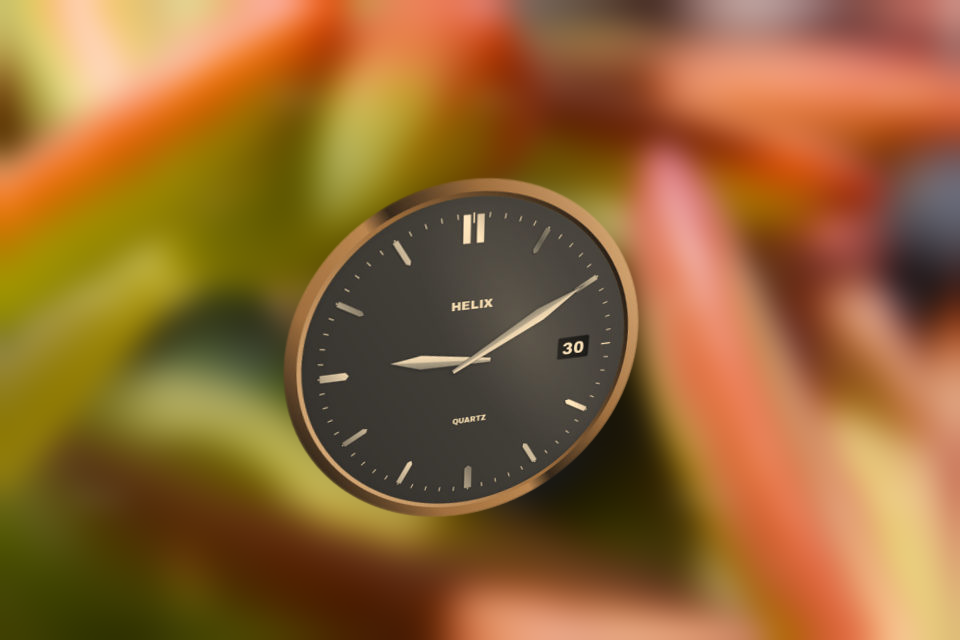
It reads 9 h 10 min
